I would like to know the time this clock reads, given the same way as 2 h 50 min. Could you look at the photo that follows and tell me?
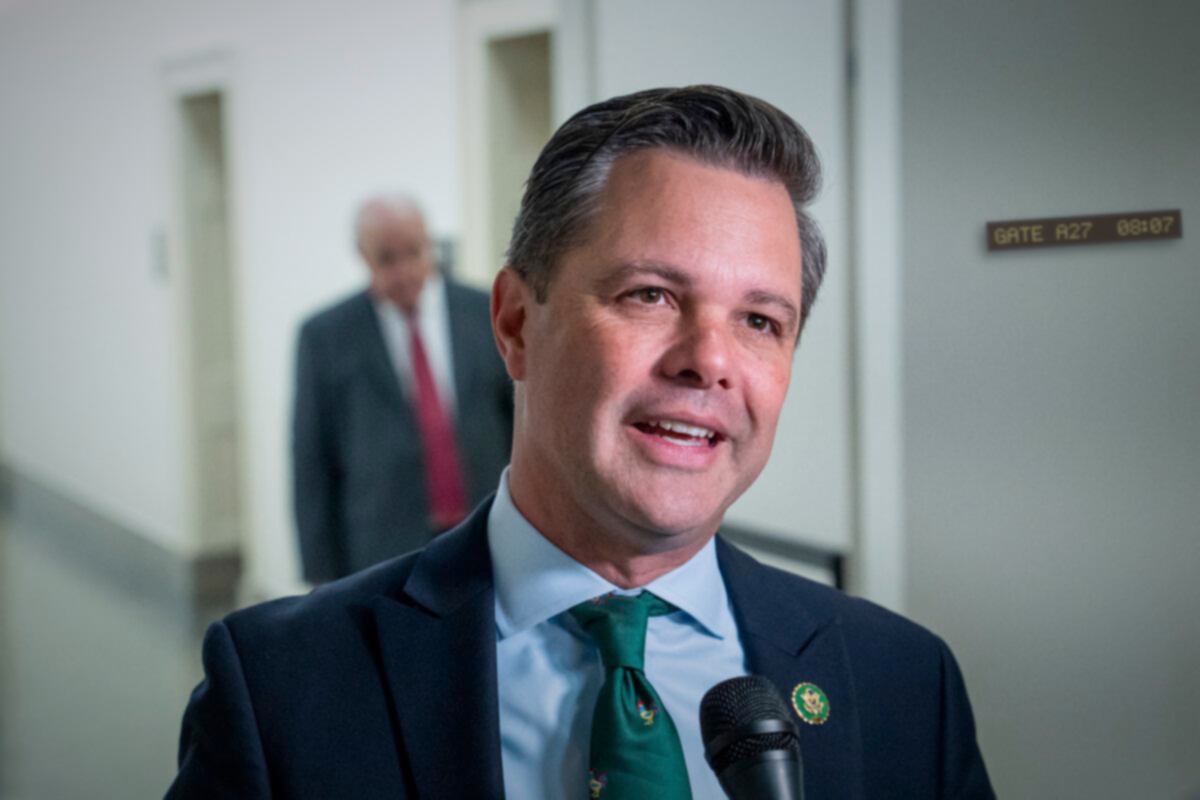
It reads 8 h 07 min
